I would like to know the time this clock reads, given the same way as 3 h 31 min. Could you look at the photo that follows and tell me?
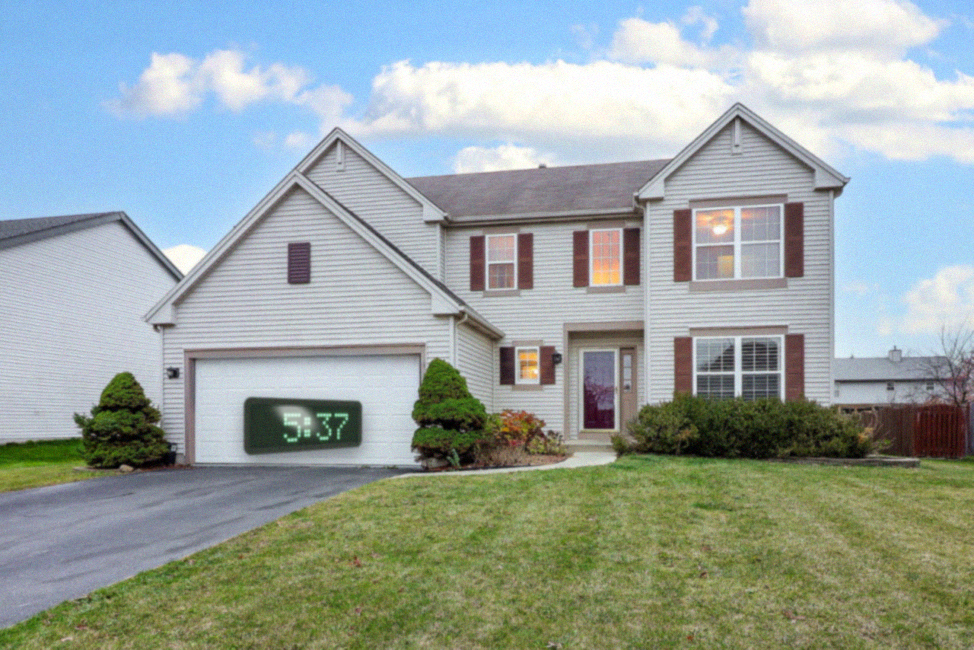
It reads 5 h 37 min
